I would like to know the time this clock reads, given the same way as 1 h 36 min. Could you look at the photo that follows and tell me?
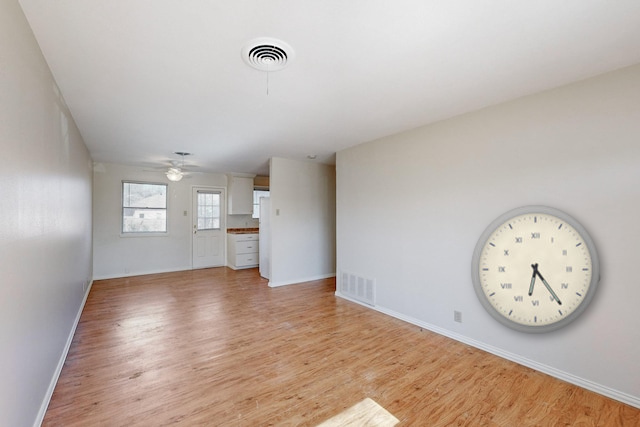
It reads 6 h 24 min
